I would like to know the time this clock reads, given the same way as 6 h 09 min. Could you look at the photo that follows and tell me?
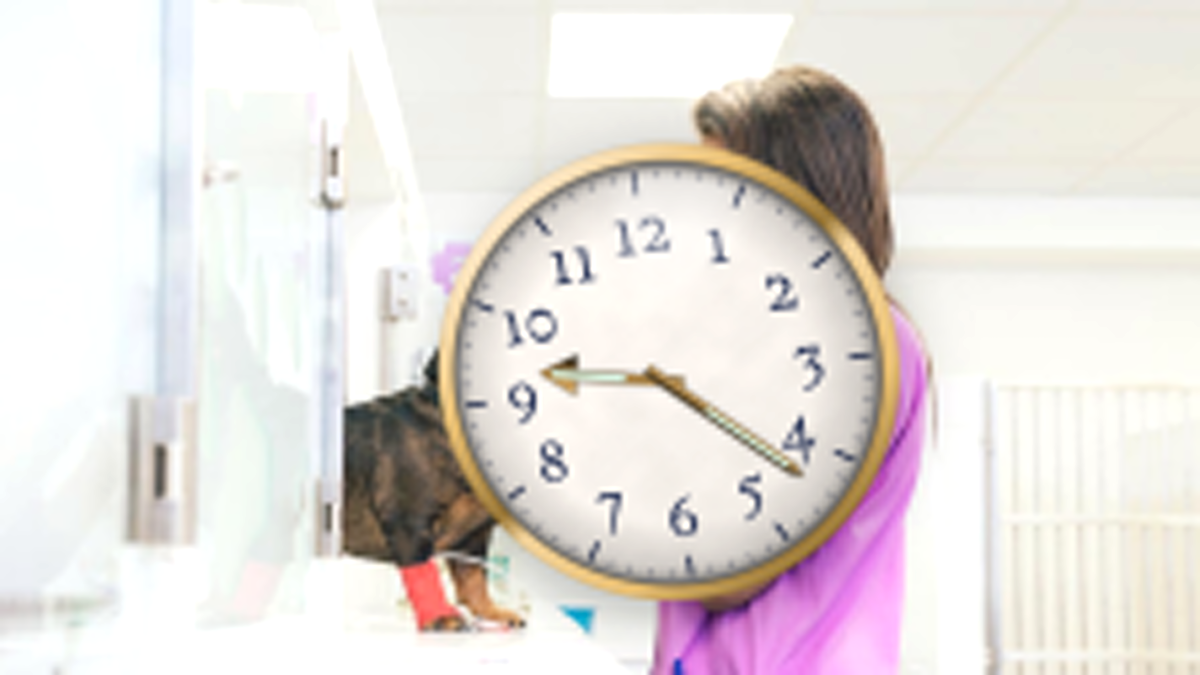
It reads 9 h 22 min
